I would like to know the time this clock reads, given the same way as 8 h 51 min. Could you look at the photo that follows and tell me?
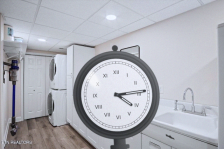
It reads 4 h 14 min
